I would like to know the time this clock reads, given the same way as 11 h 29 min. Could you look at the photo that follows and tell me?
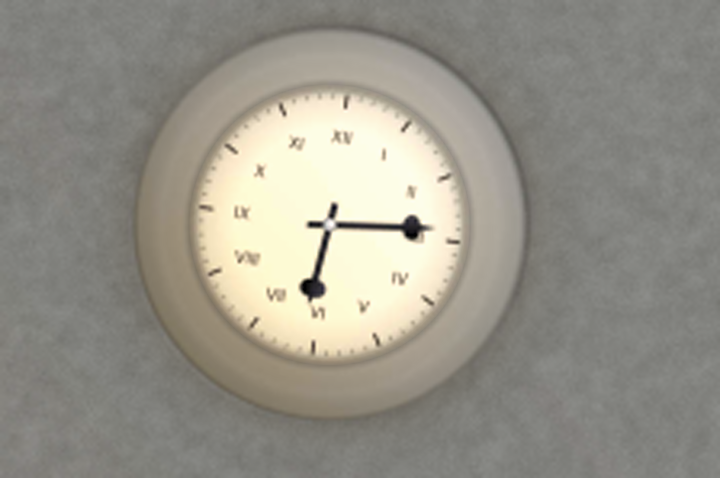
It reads 6 h 14 min
